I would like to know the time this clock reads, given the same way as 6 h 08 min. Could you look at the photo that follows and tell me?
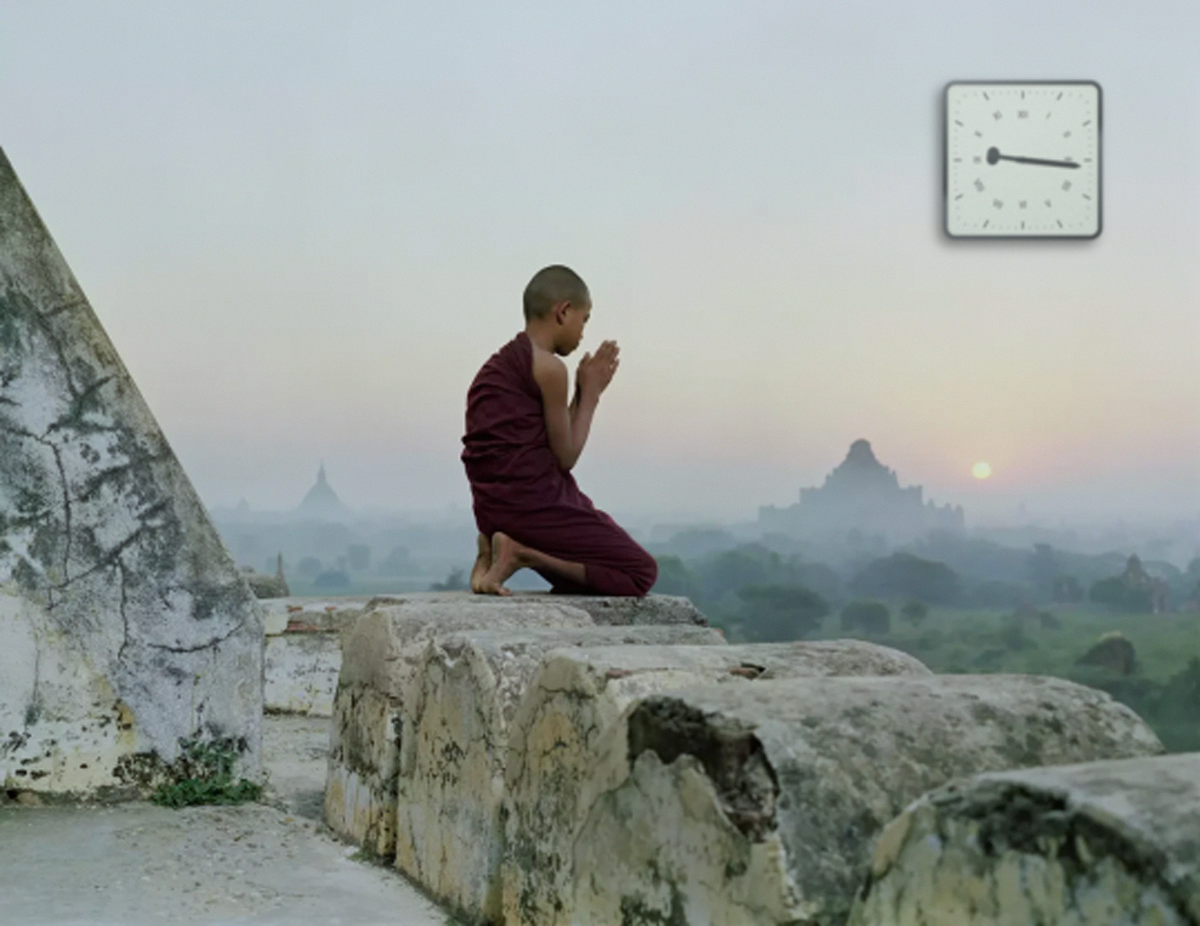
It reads 9 h 16 min
